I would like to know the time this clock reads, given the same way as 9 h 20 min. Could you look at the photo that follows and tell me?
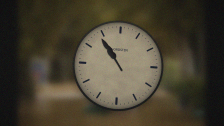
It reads 10 h 54 min
